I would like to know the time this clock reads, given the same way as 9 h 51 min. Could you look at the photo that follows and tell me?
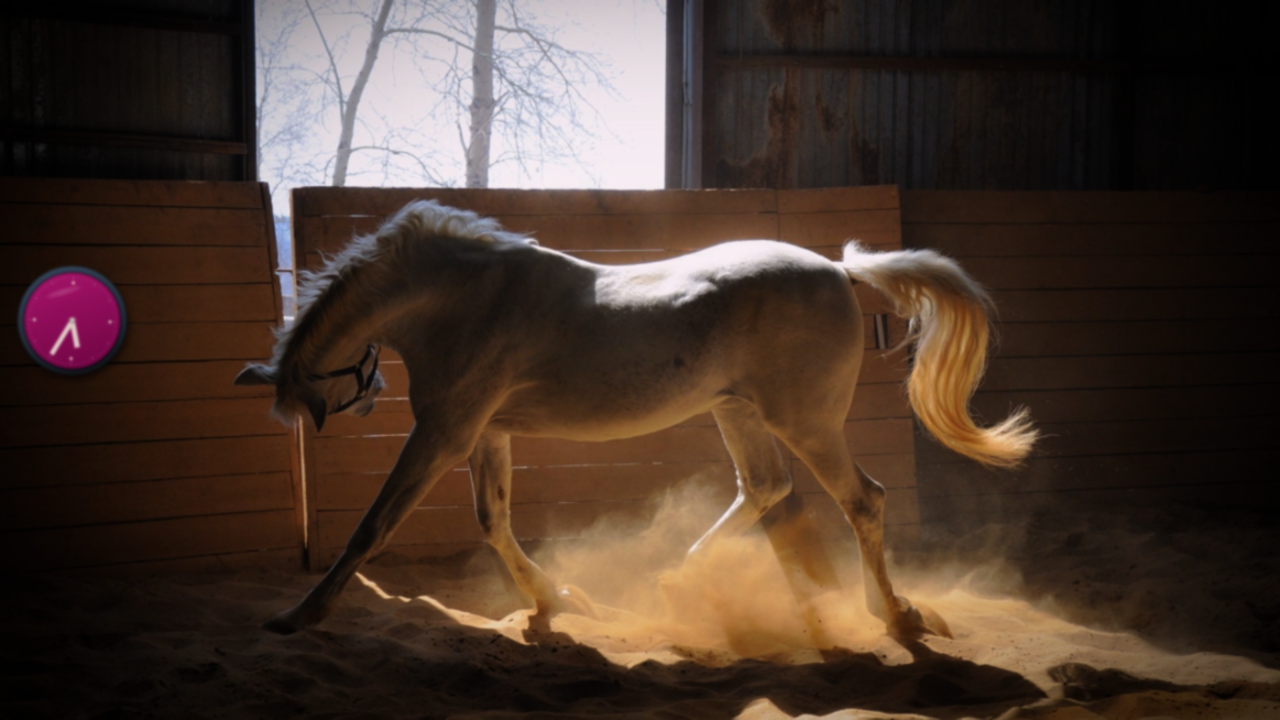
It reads 5 h 35 min
